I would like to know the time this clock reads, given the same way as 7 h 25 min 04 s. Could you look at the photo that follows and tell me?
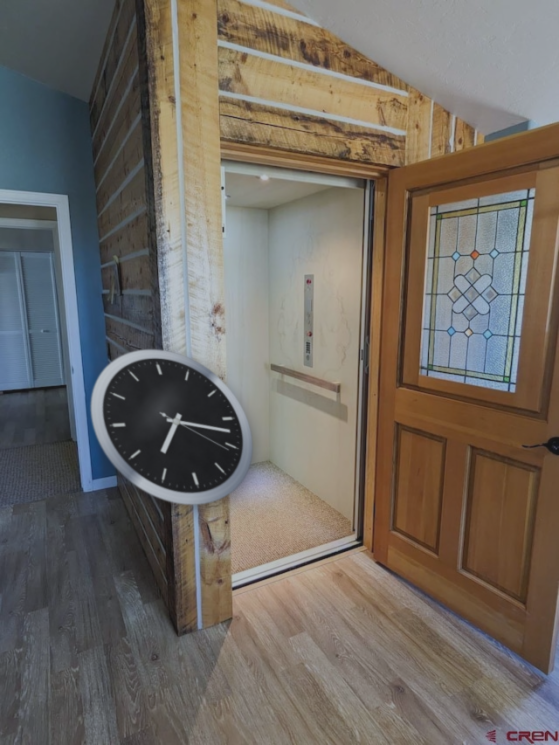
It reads 7 h 17 min 21 s
